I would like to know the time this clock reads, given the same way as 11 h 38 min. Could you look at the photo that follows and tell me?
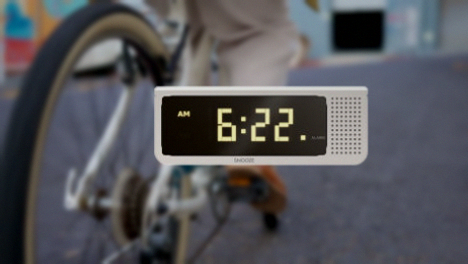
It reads 6 h 22 min
